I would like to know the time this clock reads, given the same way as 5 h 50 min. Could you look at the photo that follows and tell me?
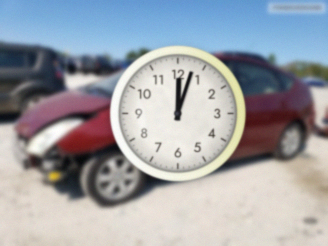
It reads 12 h 03 min
